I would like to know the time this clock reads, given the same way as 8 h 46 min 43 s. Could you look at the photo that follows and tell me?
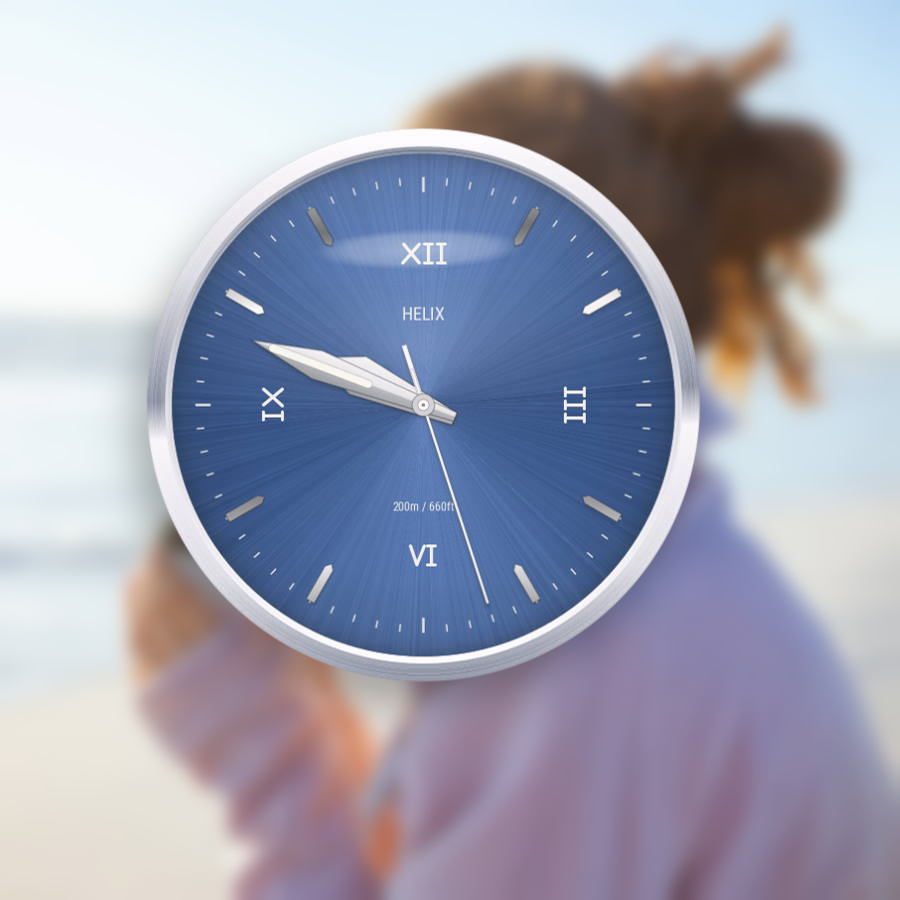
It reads 9 h 48 min 27 s
